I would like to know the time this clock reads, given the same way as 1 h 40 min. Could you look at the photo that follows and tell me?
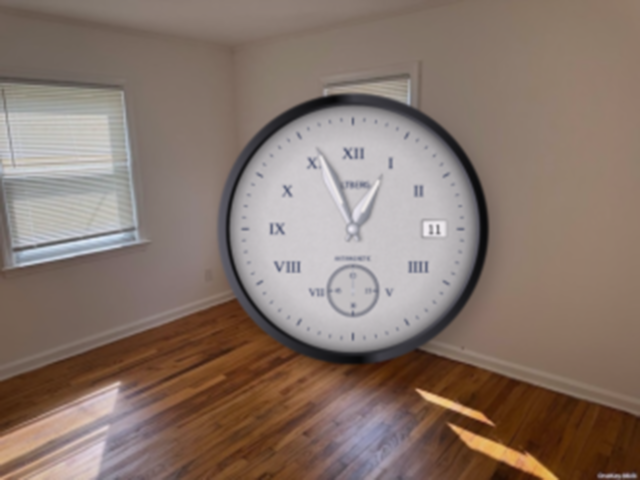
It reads 12 h 56 min
